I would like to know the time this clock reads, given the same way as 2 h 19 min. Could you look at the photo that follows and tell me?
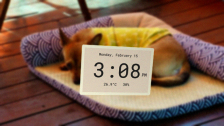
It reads 3 h 08 min
